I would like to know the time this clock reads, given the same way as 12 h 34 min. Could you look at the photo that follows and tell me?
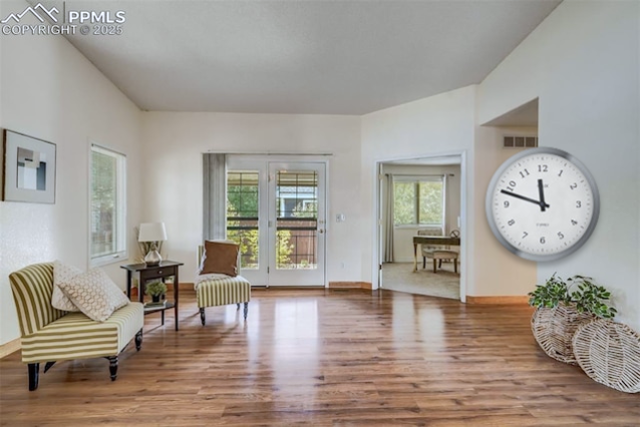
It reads 11 h 48 min
